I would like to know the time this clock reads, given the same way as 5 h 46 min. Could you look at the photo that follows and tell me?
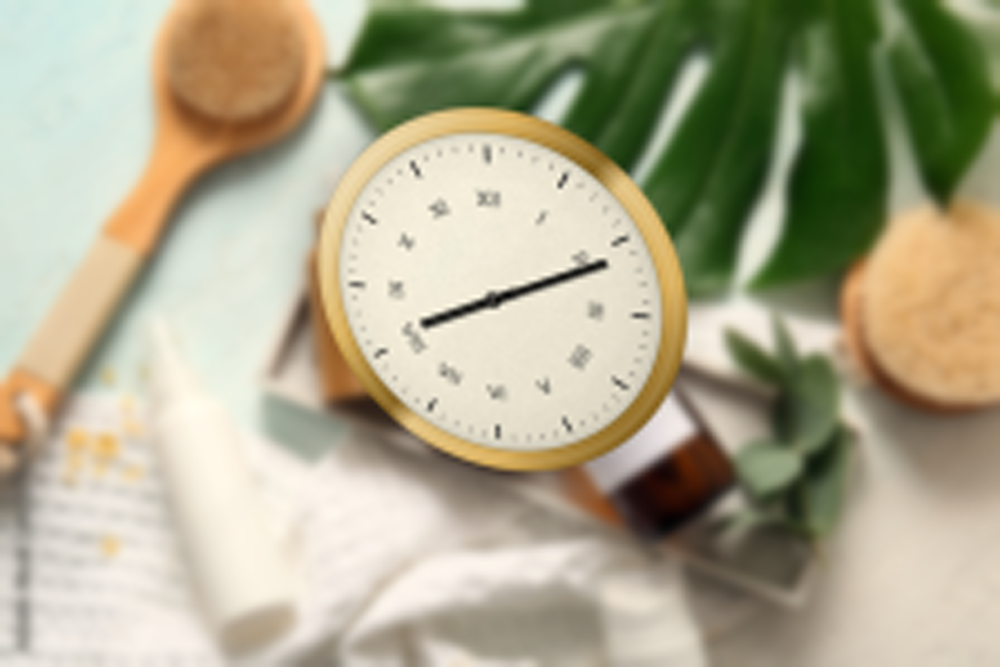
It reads 8 h 11 min
